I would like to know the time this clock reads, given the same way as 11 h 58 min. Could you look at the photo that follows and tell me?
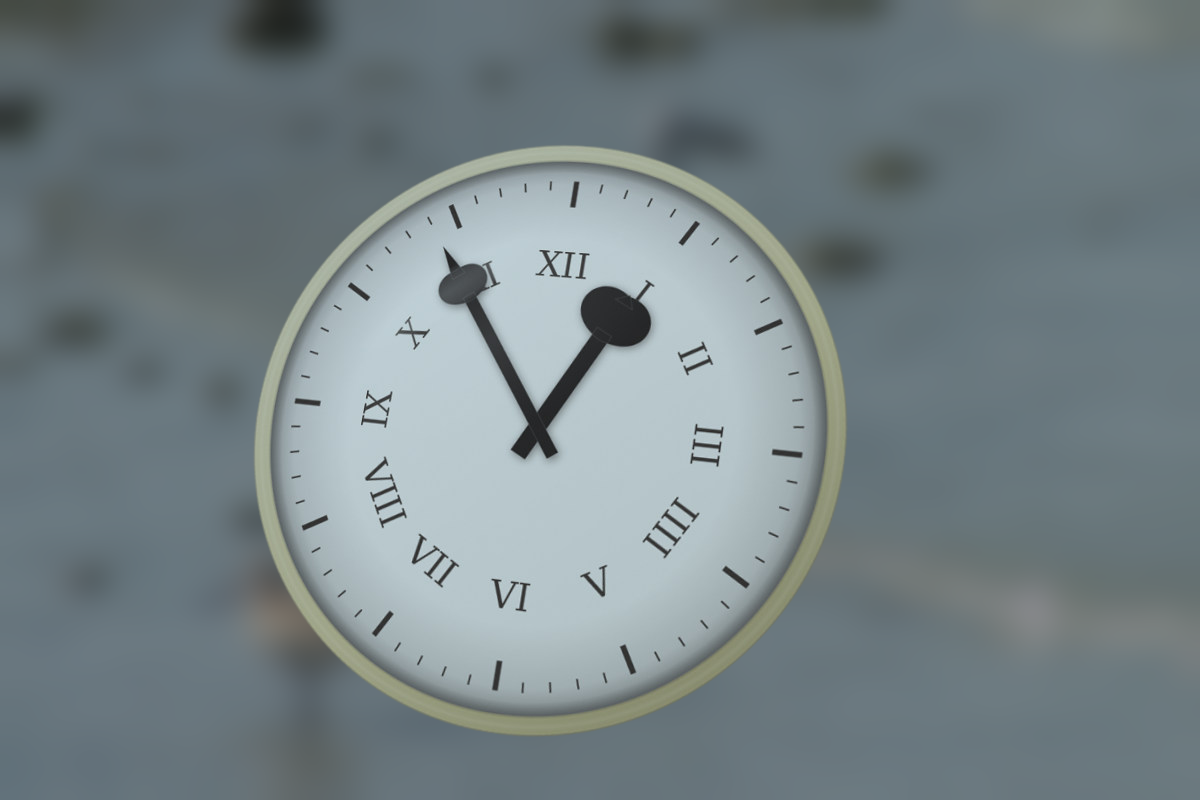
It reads 12 h 54 min
